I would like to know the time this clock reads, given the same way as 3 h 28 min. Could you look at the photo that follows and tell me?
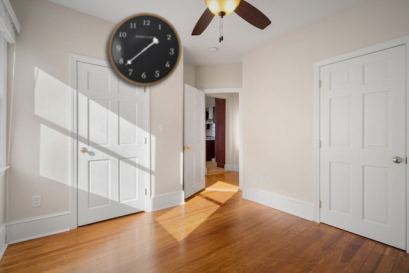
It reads 1 h 38 min
